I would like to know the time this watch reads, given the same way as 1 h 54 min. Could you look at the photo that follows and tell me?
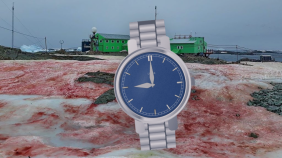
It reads 9 h 00 min
